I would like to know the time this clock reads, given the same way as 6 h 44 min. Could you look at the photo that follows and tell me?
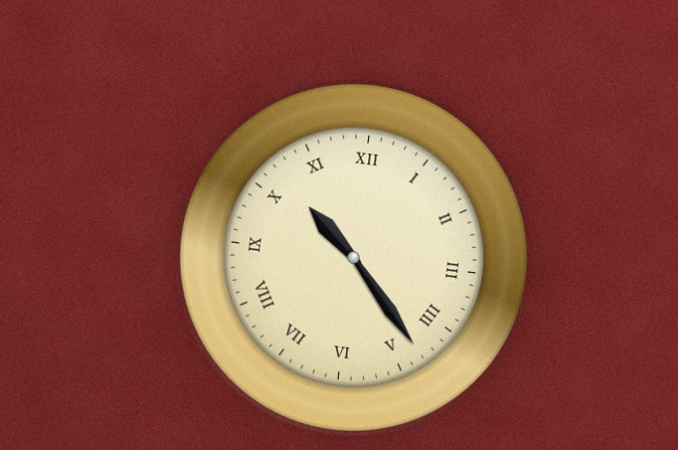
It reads 10 h 23 min
